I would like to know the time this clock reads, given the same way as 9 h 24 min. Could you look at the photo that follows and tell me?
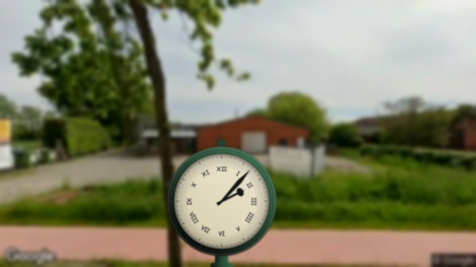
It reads 2 h 07 min
